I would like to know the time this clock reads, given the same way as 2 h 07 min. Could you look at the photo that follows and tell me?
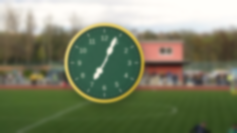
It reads 7 h 04 min
